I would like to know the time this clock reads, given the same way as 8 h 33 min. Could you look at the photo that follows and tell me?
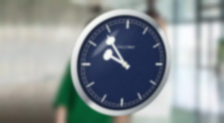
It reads 9 h 54 min
